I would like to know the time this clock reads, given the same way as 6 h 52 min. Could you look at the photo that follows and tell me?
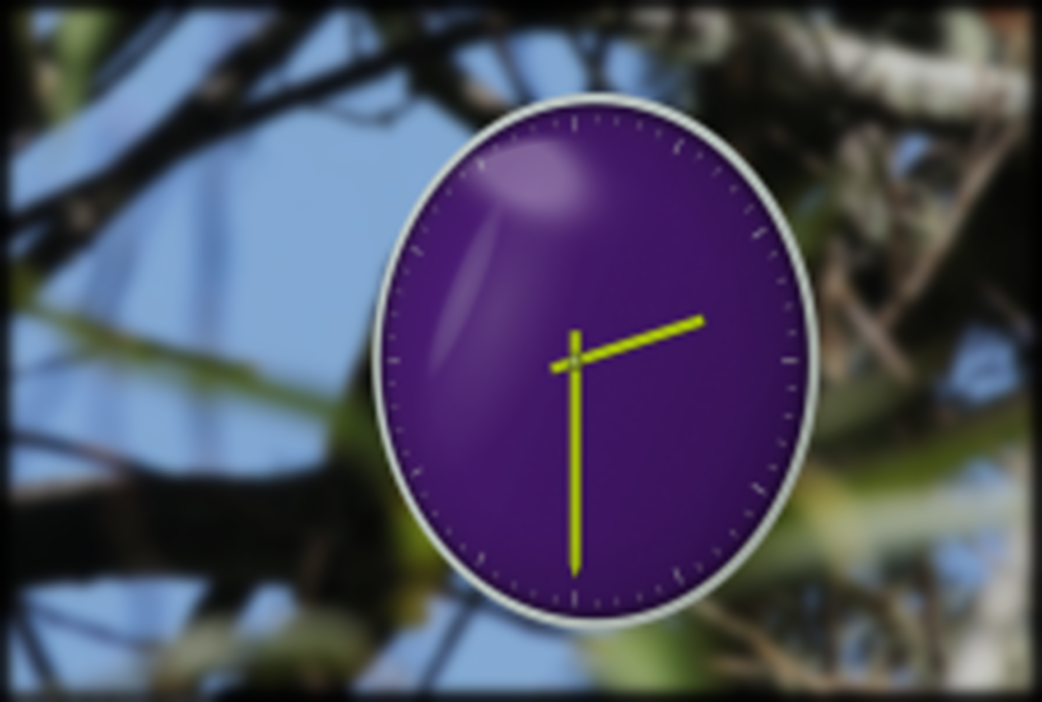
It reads 2 h 30 min
